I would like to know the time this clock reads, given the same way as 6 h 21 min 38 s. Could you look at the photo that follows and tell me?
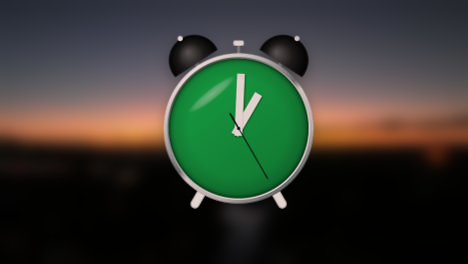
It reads 1 h 00 min 25 s
